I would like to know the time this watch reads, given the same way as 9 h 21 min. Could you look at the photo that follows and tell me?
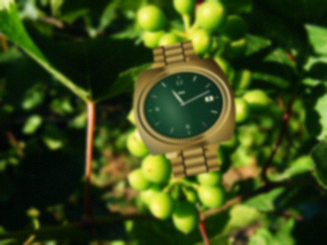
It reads 11 h 12 min
